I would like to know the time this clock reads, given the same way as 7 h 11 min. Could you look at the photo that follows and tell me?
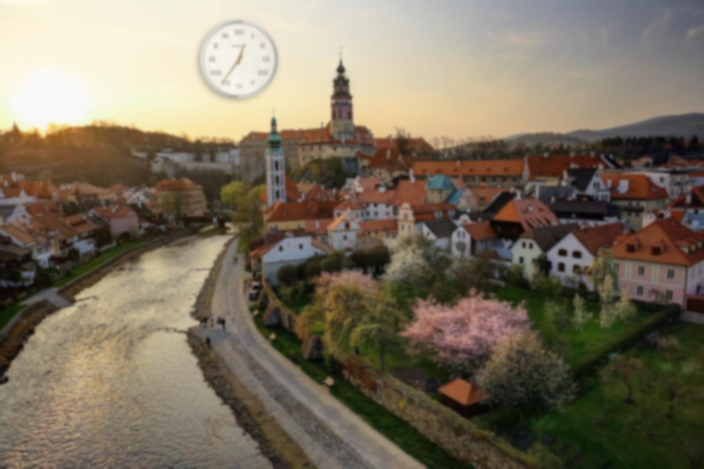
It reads 12 h 36 min
